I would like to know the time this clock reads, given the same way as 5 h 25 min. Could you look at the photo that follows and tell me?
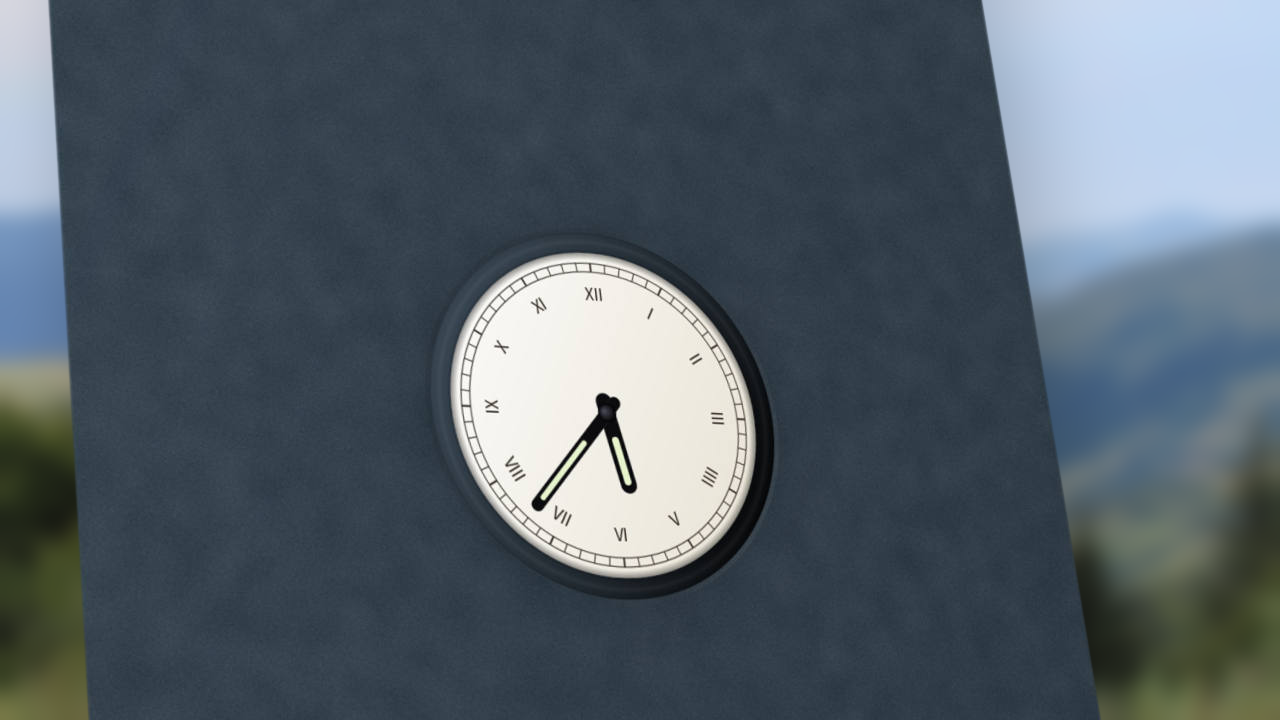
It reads 5 h 37 min
